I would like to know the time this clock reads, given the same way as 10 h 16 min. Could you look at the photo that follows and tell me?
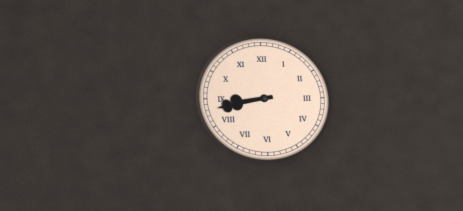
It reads 8 h 43 min
